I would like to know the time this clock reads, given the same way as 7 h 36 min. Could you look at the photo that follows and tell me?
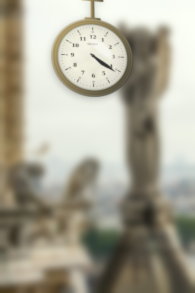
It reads 4 h 21 min
